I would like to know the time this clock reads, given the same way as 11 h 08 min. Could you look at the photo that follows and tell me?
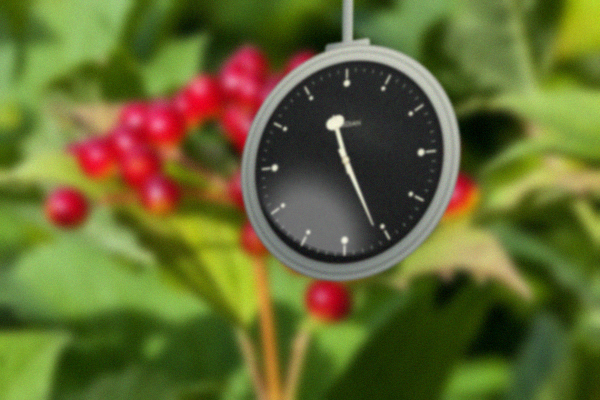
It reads 11 h 26 min
